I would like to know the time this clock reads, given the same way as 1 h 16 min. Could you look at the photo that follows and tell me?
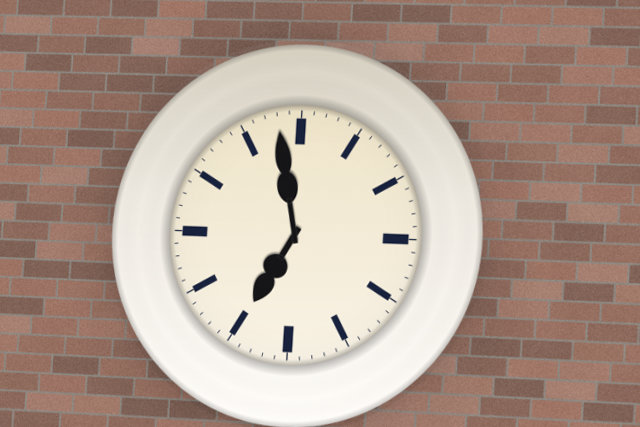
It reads 6 h 58 min
